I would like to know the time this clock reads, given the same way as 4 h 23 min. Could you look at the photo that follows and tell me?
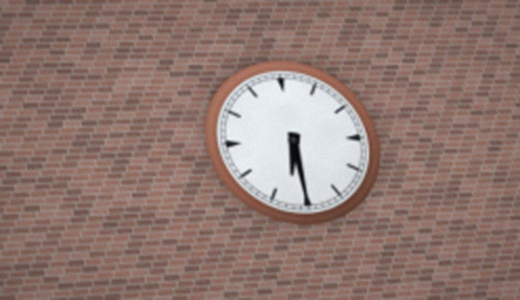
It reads 6 h 30 min
